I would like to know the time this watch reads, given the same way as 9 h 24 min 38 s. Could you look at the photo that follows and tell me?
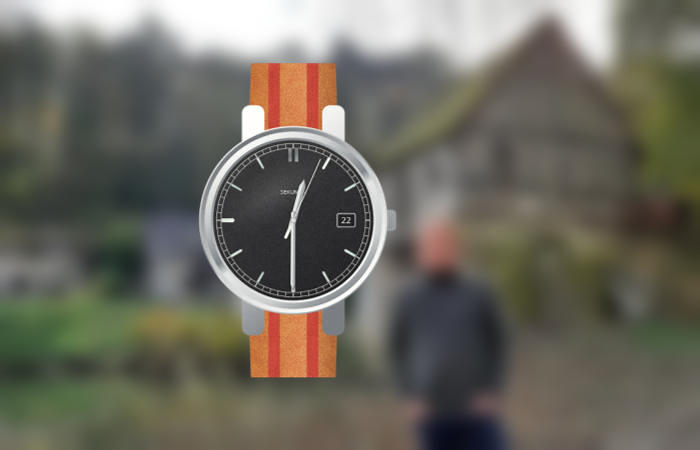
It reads 12 h 30 min 04 s
